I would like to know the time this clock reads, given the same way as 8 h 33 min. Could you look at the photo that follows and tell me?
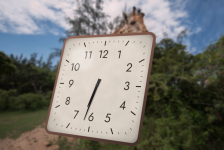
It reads 6 h 32 min
